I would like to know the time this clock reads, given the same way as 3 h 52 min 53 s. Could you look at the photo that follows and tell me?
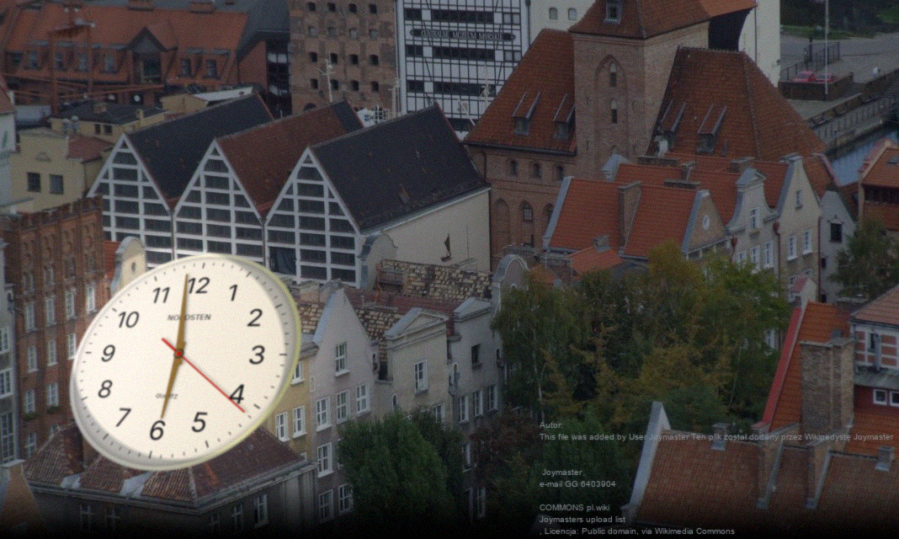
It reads 5 h 58 min 21 s
